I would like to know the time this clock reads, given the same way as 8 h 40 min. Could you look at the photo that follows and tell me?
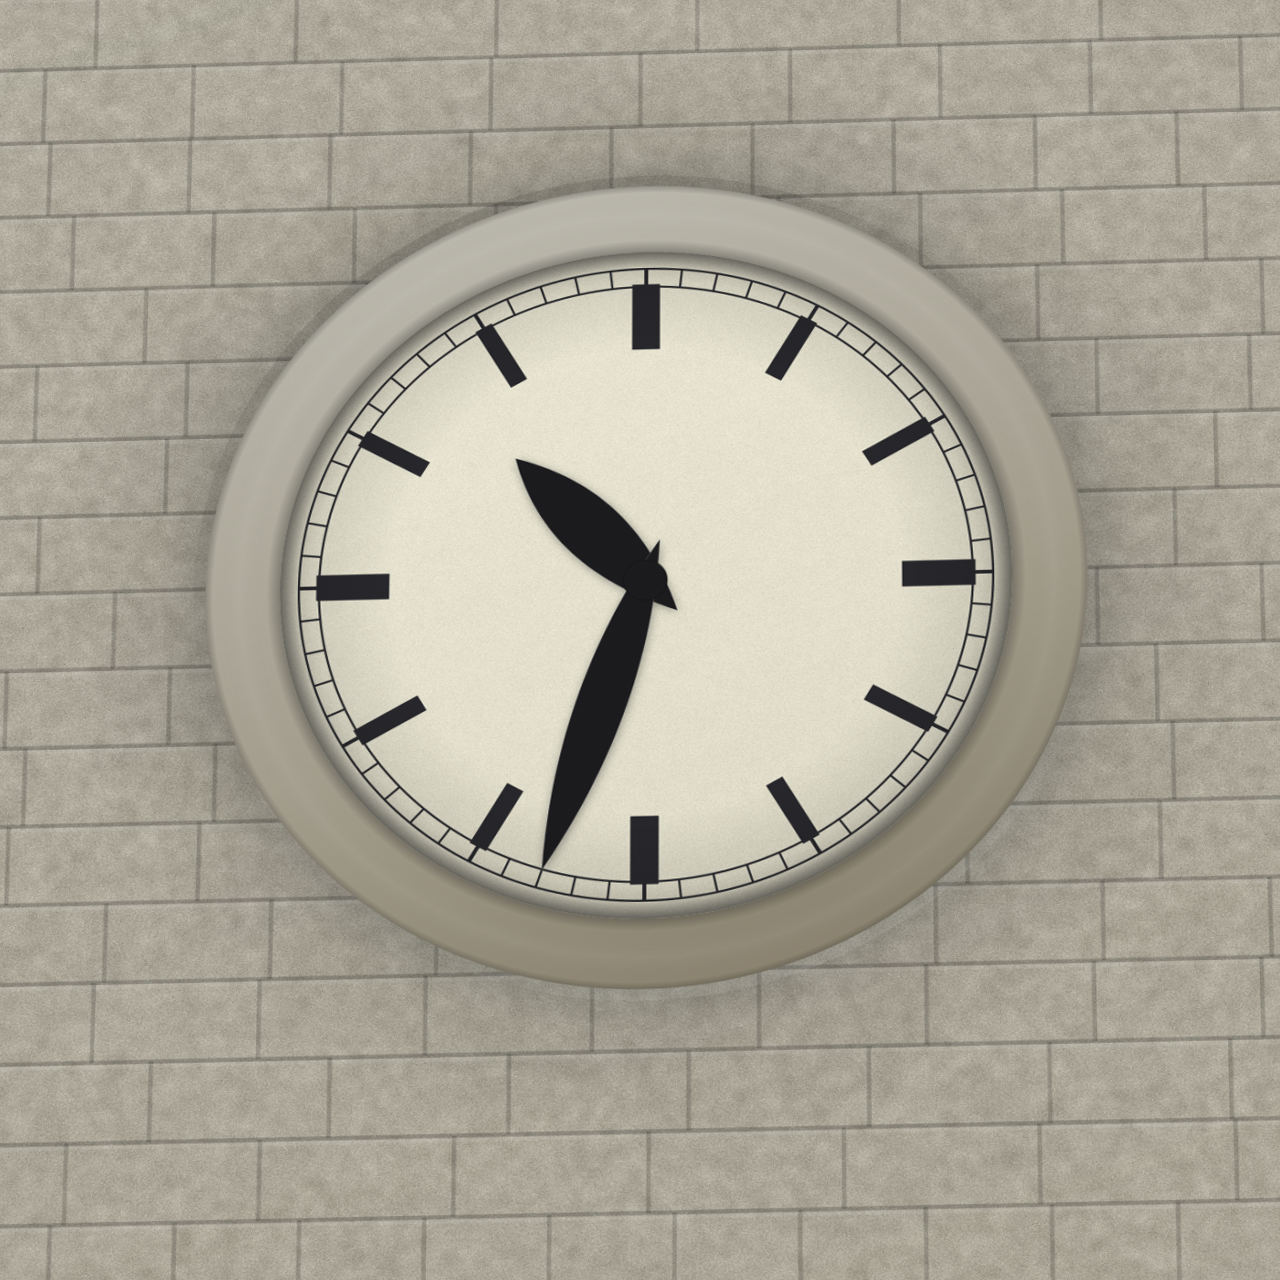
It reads 10 h 33 min
